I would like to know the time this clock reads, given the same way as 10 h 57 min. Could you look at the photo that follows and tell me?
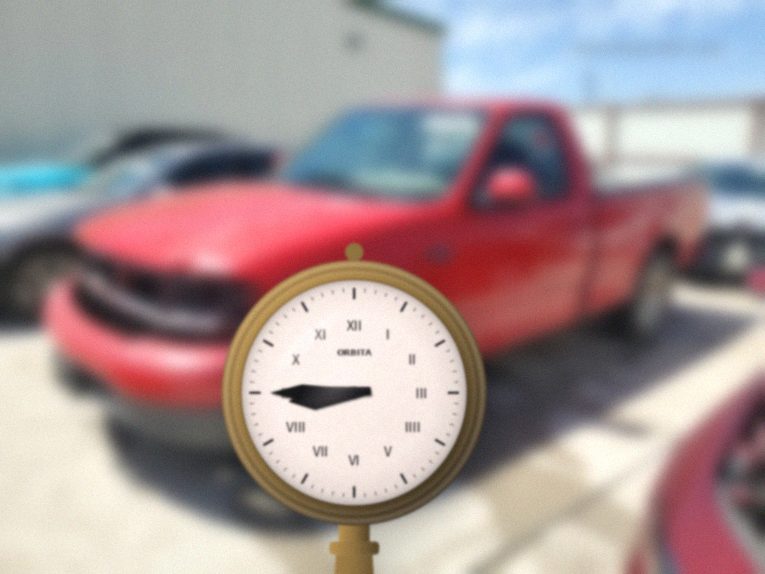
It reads 8 h 45 min
